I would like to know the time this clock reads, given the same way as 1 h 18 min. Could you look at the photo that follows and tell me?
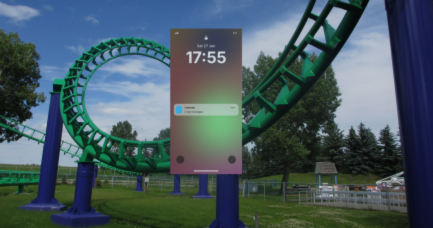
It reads 17 h 55 min
